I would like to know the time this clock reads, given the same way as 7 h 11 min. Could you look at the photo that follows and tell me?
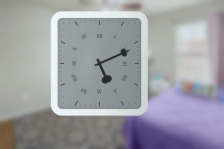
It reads 5 h 11 min
